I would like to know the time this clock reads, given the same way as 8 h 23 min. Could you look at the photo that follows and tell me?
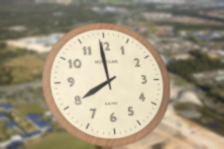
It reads 7 h 59 min
